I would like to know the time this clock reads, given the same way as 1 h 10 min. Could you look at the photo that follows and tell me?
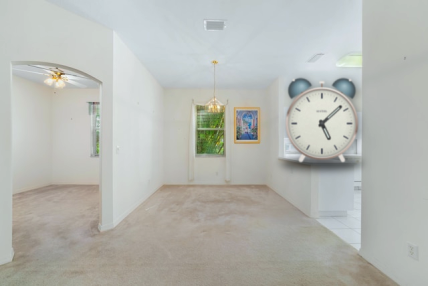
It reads 5 h 08 min
